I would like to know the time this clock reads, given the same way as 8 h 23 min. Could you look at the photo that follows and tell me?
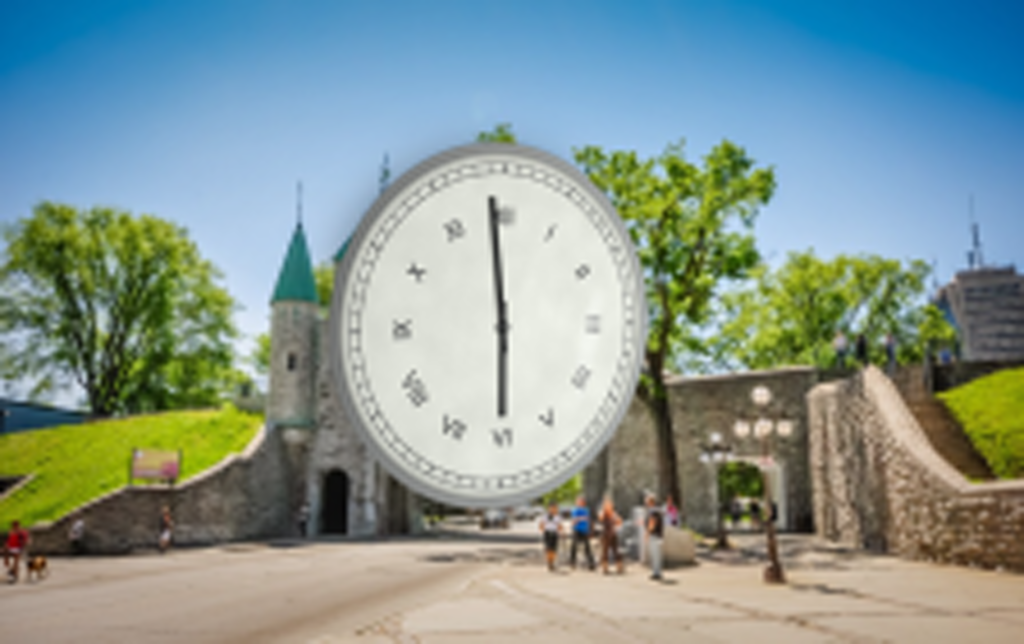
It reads 5 h 59 min
